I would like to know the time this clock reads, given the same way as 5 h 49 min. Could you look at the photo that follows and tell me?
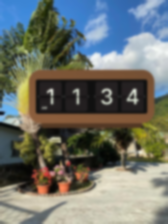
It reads 11 h 34 min
